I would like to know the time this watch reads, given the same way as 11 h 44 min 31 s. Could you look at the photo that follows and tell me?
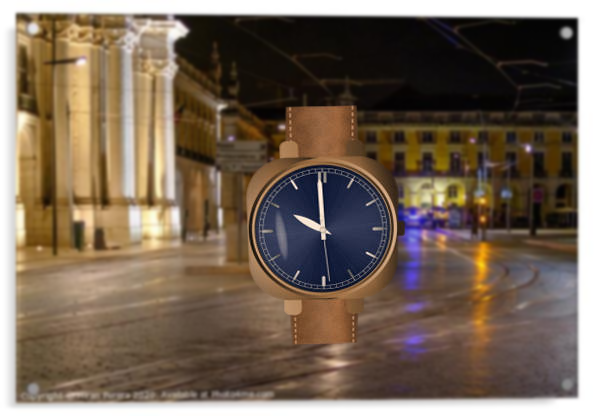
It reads 9 h 59 min 29 s
